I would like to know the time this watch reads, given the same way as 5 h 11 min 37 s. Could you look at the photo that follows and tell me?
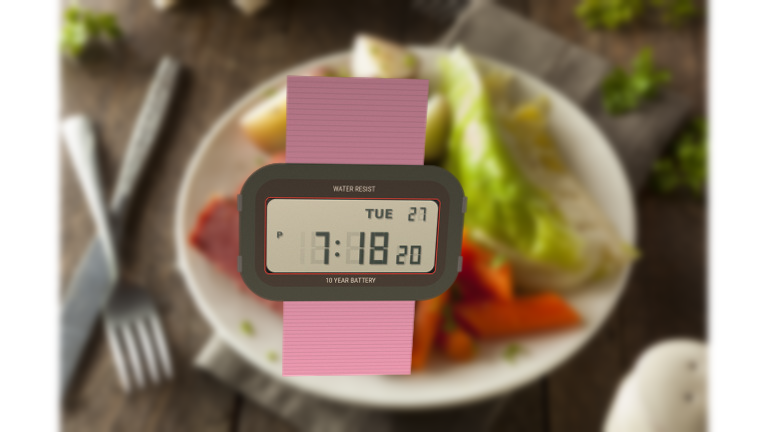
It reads 7 h 18 min 20 s
